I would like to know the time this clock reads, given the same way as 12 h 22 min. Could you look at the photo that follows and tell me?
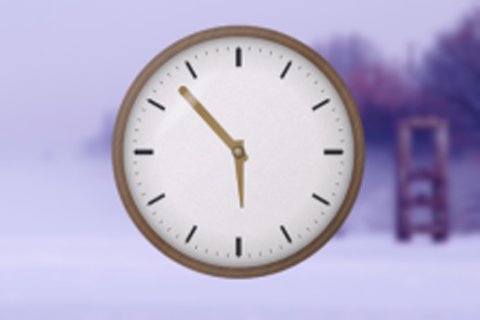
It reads 5 h 53 min
